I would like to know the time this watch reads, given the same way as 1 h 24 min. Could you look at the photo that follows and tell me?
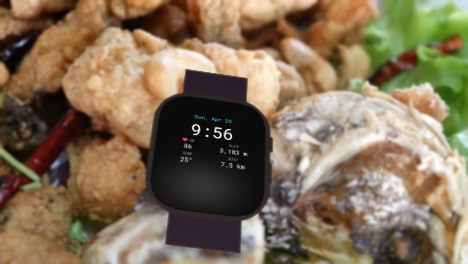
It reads 9 h 56 min
